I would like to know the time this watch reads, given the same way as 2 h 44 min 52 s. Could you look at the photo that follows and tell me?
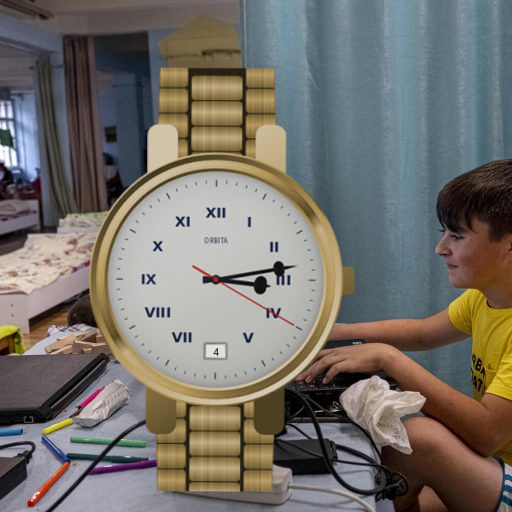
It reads 3 h 13 min 20 s
